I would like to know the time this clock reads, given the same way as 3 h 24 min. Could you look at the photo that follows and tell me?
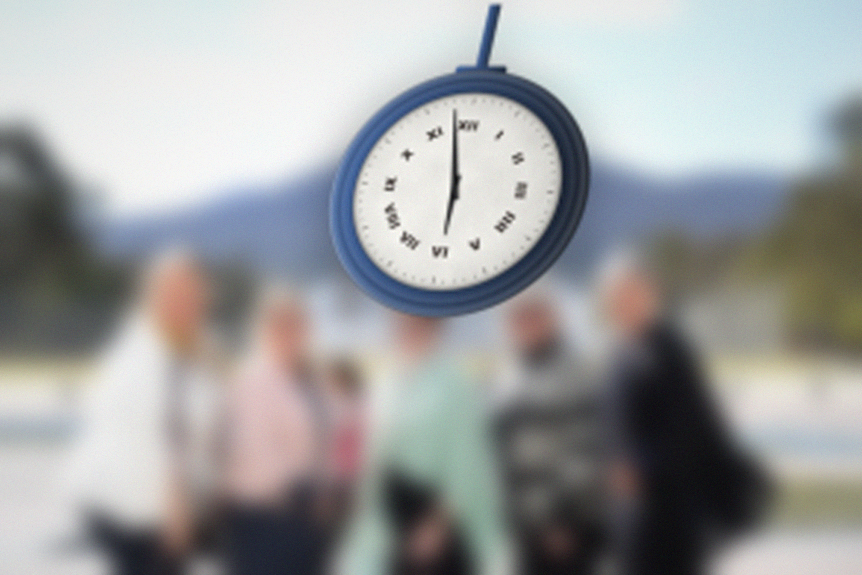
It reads 5 h 58 min
